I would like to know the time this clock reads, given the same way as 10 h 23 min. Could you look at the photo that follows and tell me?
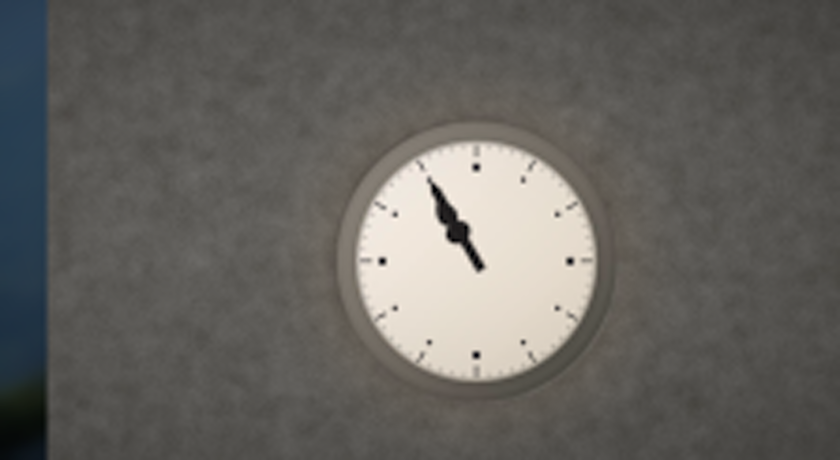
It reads 10 h 55 min
